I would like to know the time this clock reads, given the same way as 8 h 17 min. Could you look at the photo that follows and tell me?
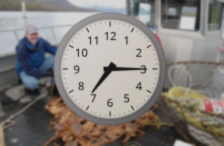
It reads 7 h 15 min
